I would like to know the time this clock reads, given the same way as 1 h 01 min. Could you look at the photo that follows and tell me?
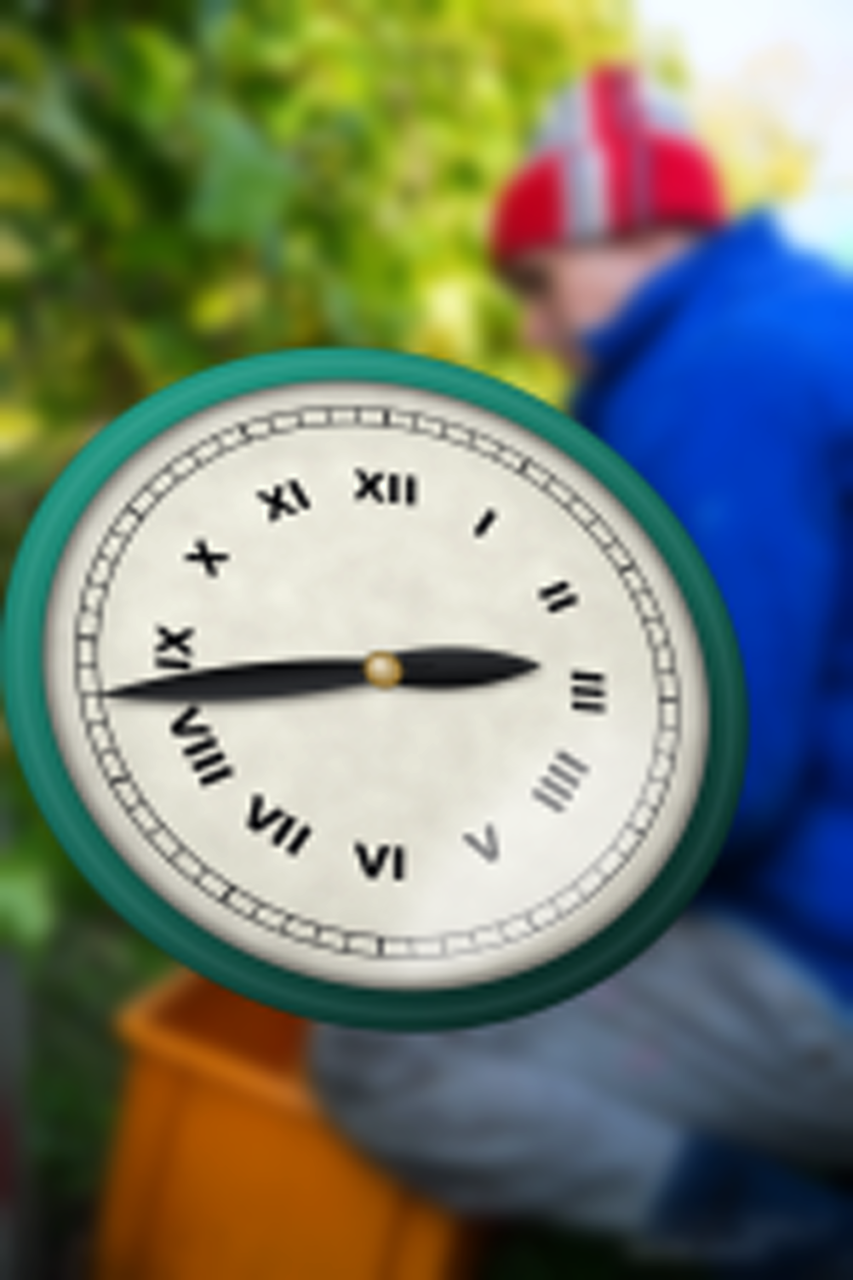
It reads 2 h 43 min
